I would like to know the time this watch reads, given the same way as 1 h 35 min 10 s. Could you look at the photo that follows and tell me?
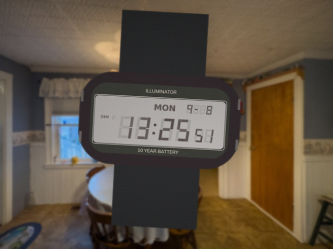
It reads 13 h 25 min 51 s
